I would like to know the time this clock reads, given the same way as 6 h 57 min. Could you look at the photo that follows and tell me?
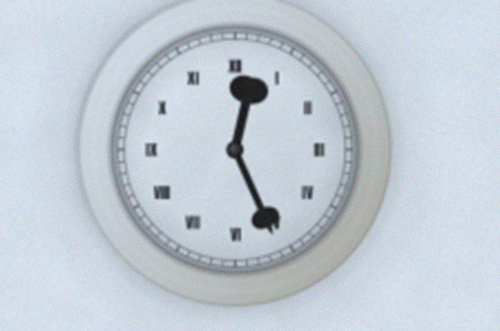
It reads 12 h 26 min
